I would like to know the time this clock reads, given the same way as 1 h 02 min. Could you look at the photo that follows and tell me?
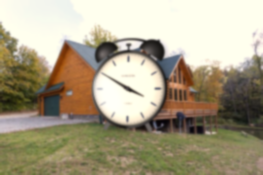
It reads 3 h 50 min
